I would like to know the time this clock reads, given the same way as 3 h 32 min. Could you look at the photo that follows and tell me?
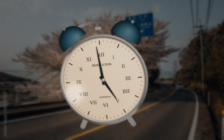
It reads 4 h 59 min
